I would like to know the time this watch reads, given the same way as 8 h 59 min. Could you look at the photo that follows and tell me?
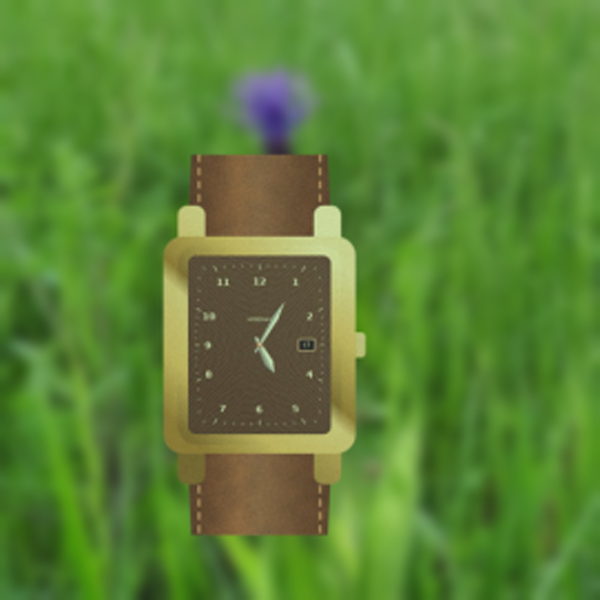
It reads 5 h 05 min
